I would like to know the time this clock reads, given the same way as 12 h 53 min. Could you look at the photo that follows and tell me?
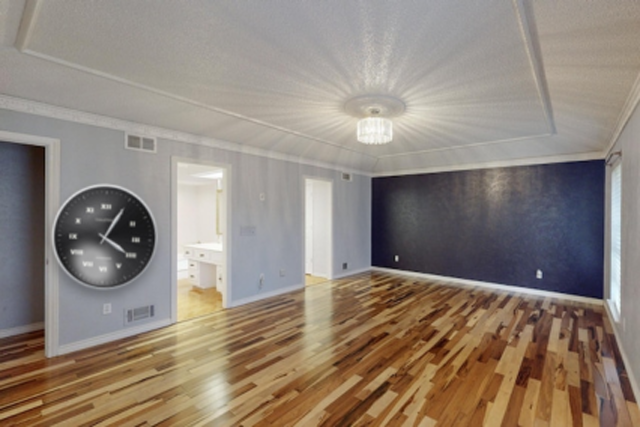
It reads 4 h 05 min
